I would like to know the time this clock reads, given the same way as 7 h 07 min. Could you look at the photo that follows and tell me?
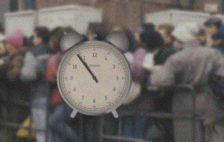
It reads 10 h 54 min
